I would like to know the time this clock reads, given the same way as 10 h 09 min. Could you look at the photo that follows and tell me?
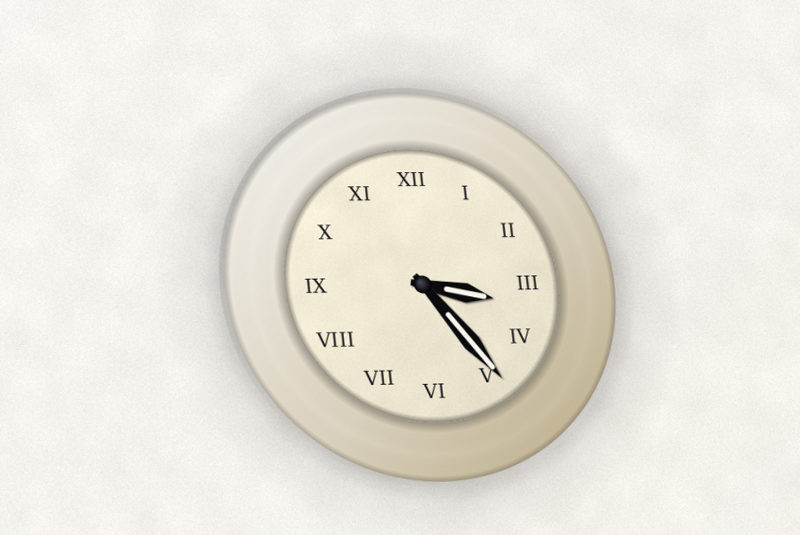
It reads 3 h 24 min
